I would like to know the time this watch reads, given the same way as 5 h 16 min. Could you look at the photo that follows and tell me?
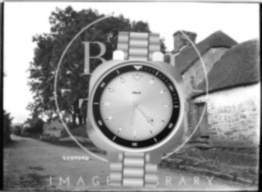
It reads 6 h 23 min
